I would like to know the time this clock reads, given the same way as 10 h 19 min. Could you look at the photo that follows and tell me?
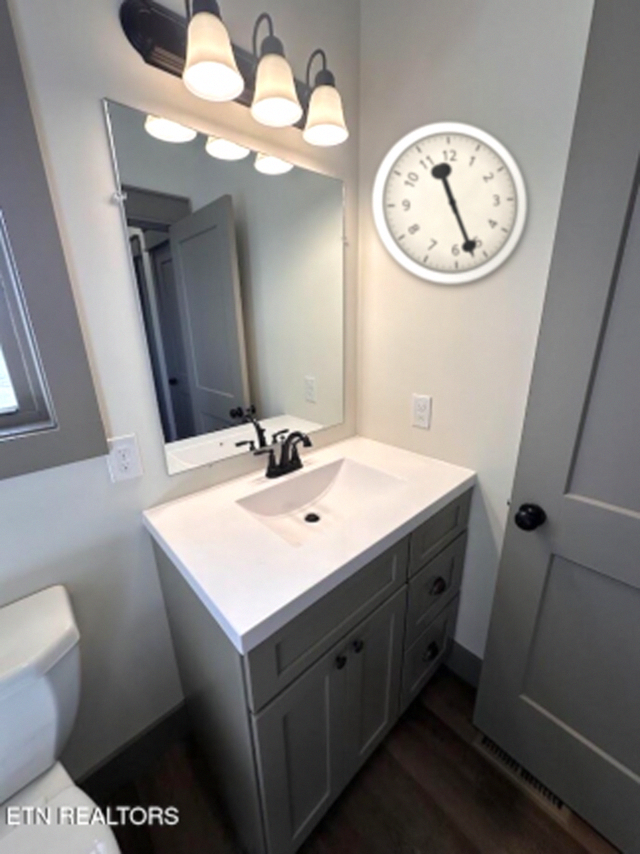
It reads 11 h 27 min
